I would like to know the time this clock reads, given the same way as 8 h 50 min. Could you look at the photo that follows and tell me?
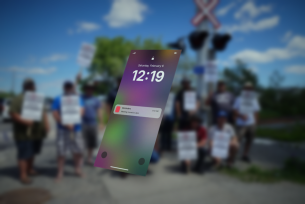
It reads 12 h 19 min
